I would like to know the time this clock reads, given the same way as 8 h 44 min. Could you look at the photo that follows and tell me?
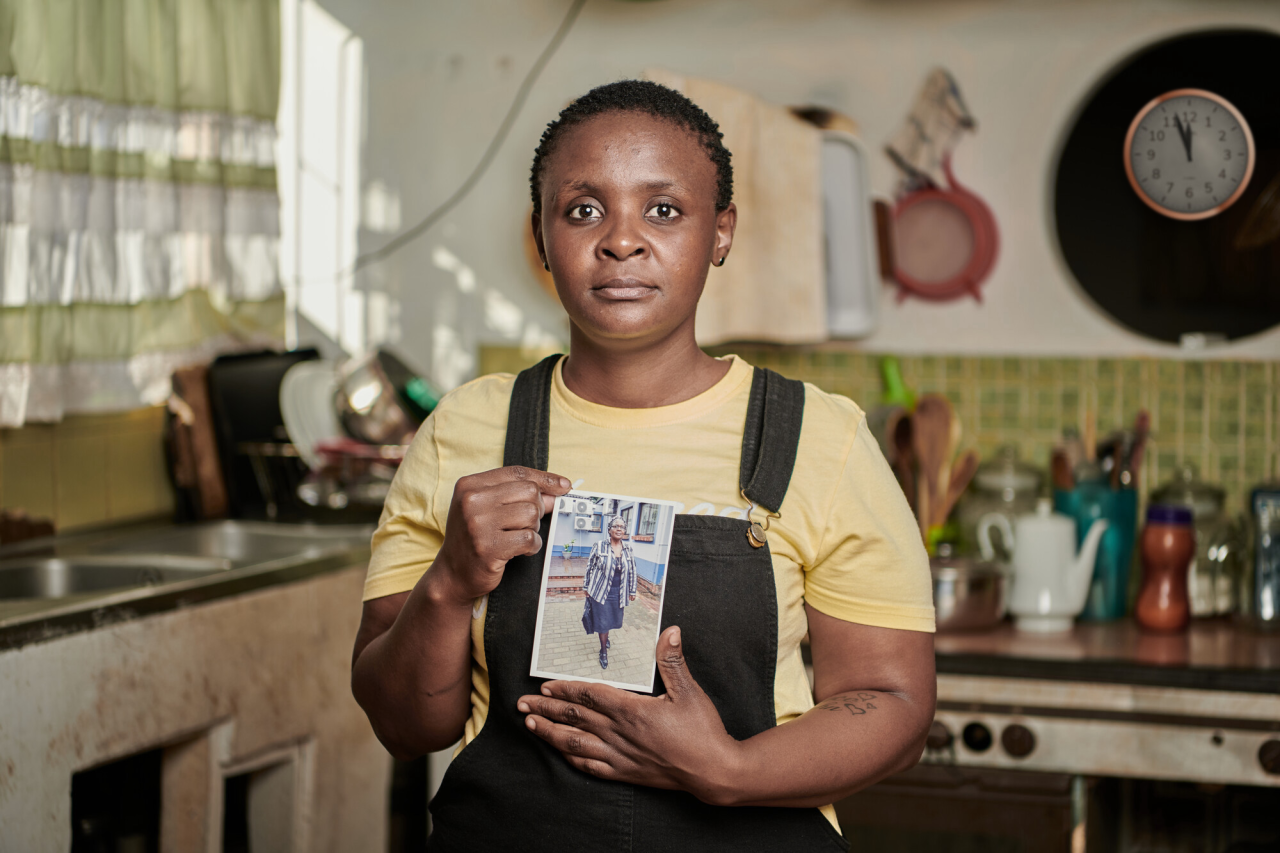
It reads 11 h 57 min
